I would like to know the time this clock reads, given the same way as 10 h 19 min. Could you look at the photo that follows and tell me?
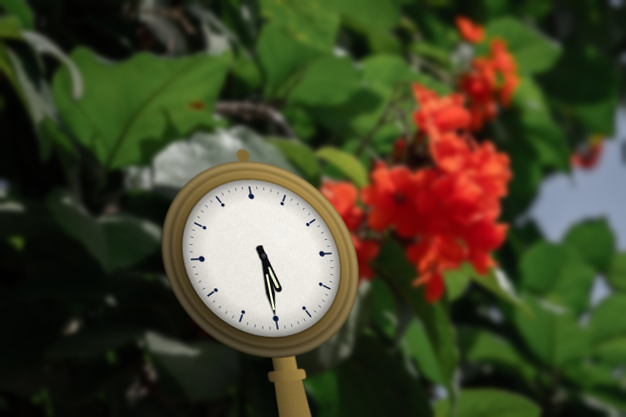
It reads 5 h 30 min
